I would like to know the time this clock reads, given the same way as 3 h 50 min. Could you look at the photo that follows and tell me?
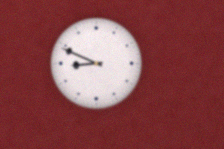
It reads 8 h 49 min
